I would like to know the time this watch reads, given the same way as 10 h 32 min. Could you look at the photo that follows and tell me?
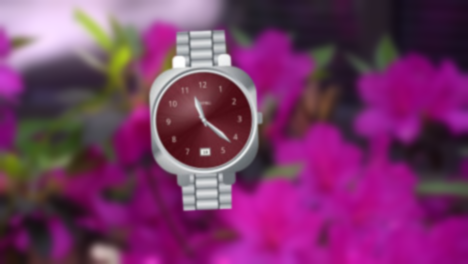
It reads 11 h 22 min
